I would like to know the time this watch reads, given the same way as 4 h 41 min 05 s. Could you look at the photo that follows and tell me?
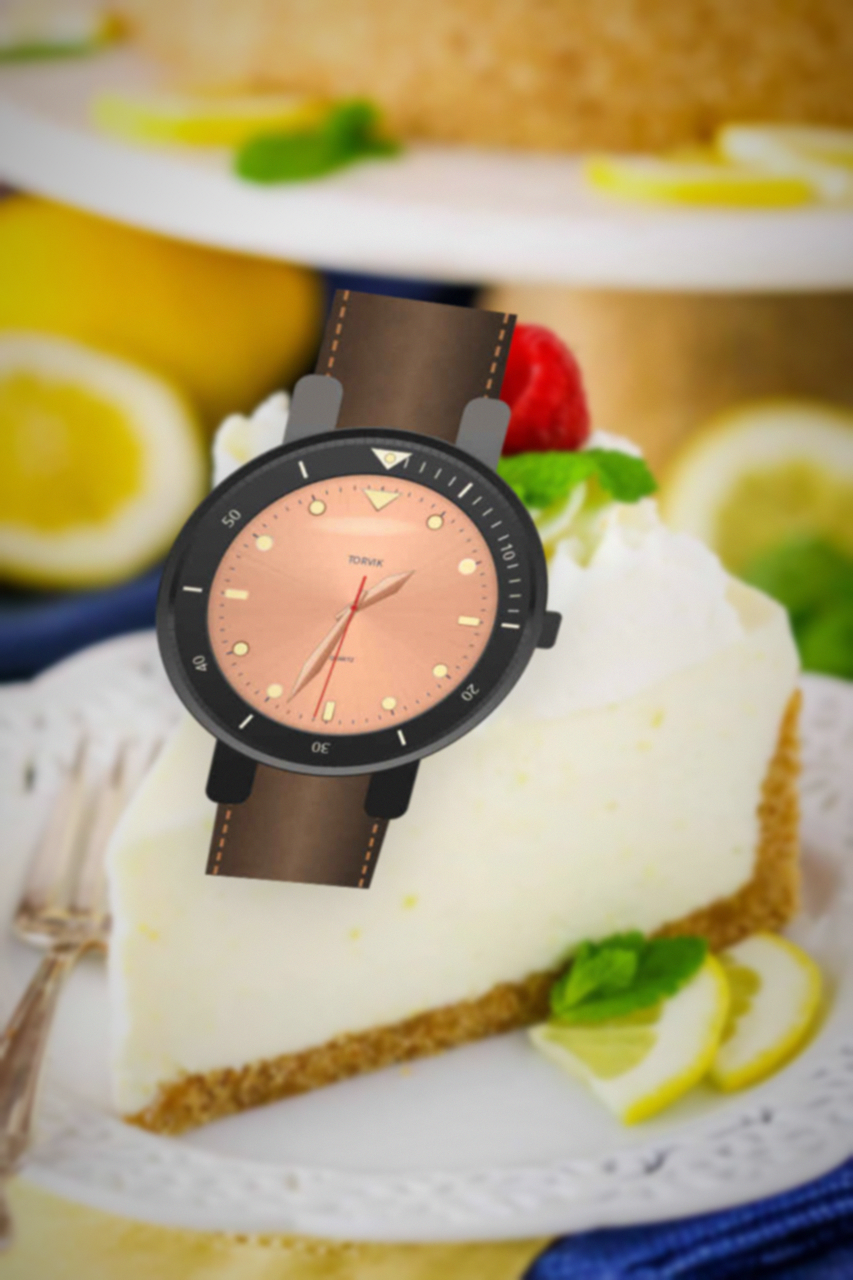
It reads 1 h 33 min 31 s
